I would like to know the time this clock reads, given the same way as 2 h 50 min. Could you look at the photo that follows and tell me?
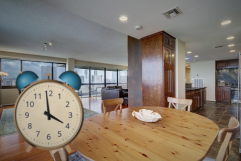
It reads 3 h 59 min
